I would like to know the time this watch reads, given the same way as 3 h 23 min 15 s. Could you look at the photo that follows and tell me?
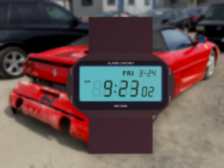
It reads 9 h 23 min 02 s
